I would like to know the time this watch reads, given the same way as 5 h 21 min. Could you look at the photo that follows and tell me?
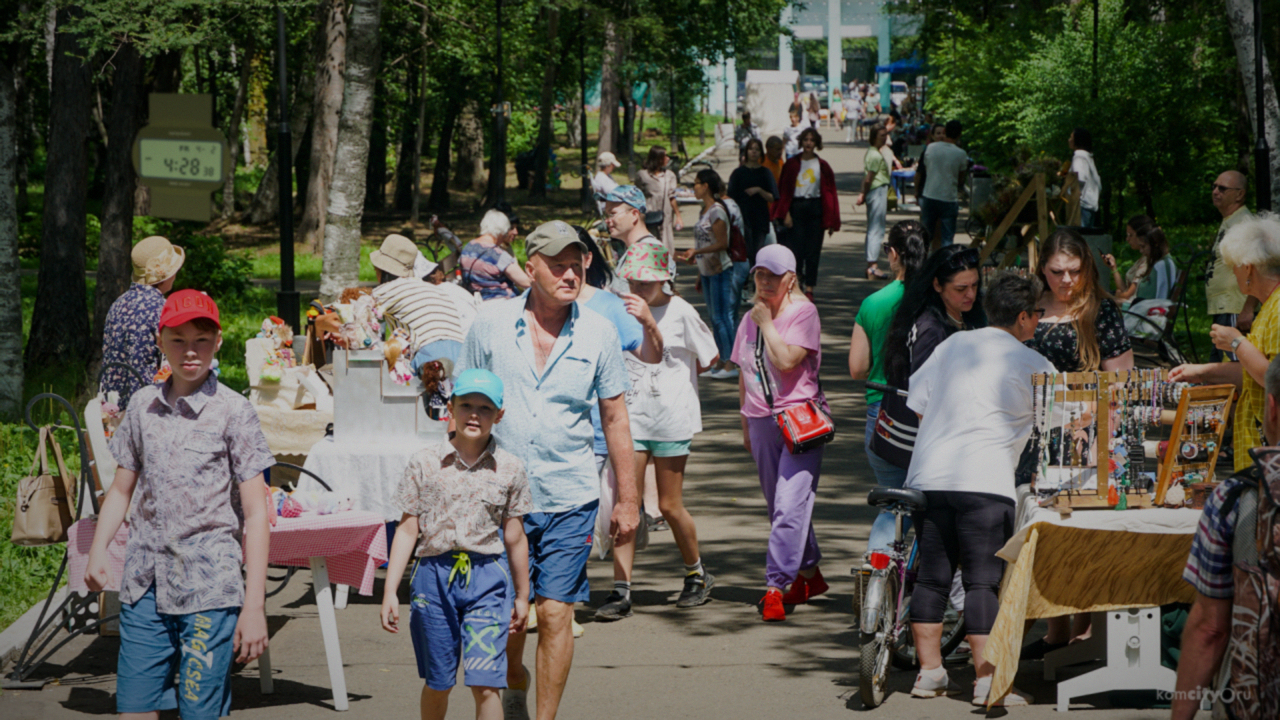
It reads 4 h 28 min
